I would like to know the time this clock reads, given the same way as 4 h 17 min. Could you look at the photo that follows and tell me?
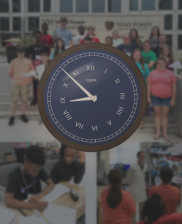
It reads 8 h 53 min
